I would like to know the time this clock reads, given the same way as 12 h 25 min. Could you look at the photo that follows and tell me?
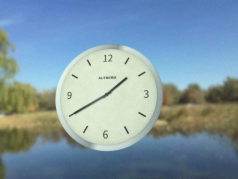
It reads 1 h 40 min
